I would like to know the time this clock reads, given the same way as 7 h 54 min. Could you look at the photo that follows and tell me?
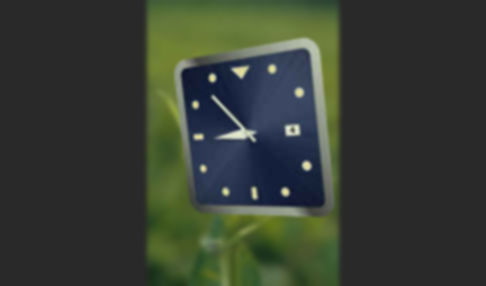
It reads 8 h 53 min
